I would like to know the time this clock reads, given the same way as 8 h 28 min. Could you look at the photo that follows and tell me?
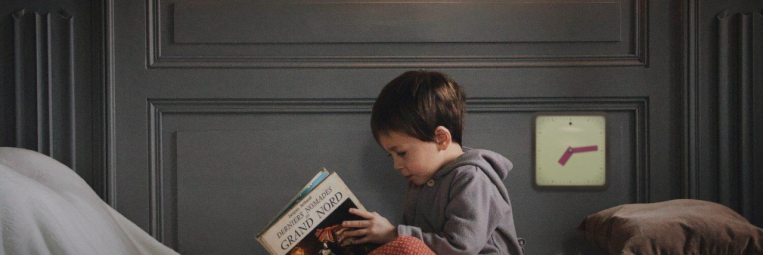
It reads 7 h 14 min
